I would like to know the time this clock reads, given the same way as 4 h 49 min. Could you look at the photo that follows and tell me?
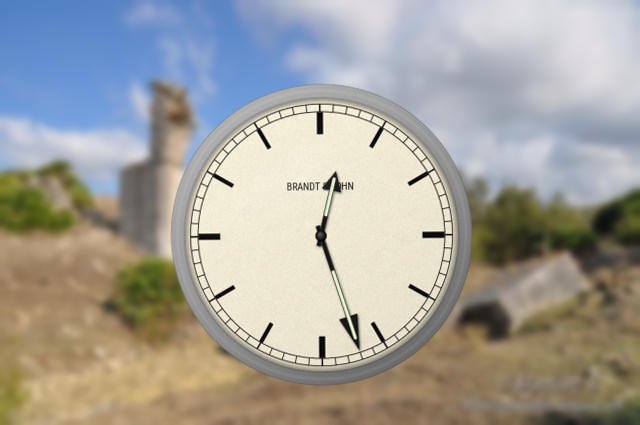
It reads 12 h 27 min
